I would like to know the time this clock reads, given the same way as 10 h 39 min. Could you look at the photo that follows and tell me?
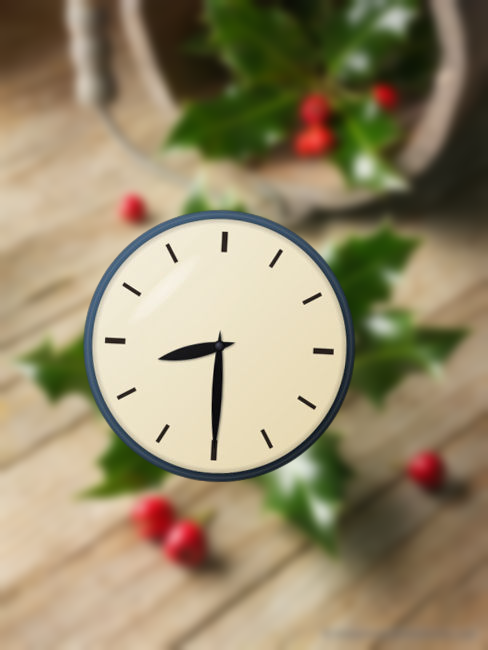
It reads 8 h 30 min
